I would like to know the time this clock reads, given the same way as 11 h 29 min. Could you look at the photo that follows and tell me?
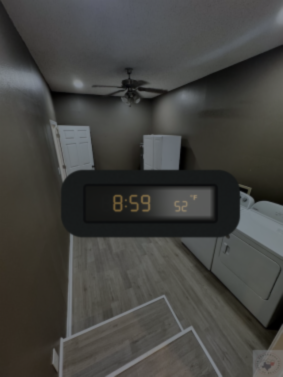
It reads 8 h 59 min
